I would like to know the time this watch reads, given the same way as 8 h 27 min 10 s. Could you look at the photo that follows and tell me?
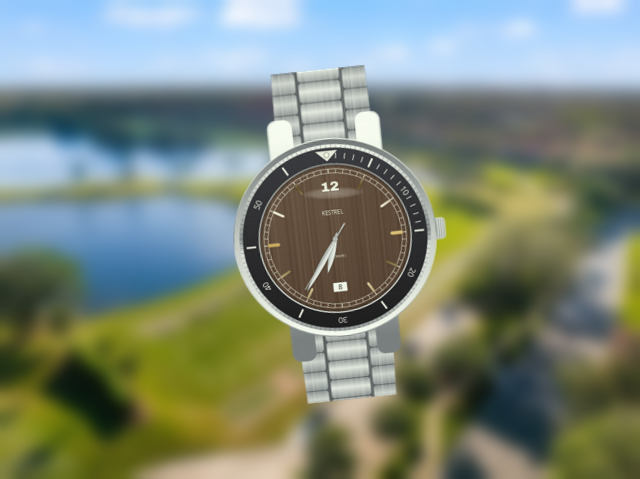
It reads 6 h 35 min 36 s
